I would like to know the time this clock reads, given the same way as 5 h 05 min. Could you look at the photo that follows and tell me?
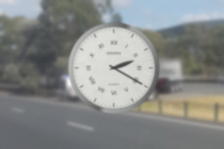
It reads 2 h 20 min
